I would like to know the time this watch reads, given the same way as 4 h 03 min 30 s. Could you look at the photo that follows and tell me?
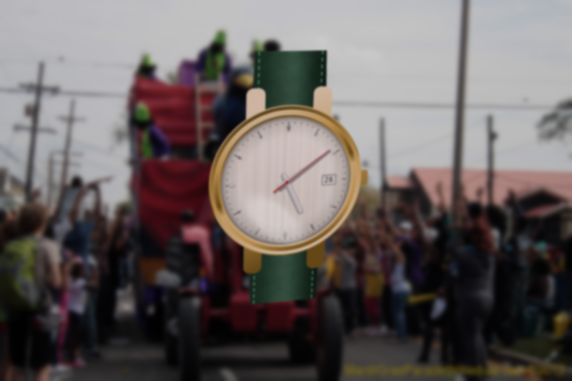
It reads 5 h 09 min 09 s
